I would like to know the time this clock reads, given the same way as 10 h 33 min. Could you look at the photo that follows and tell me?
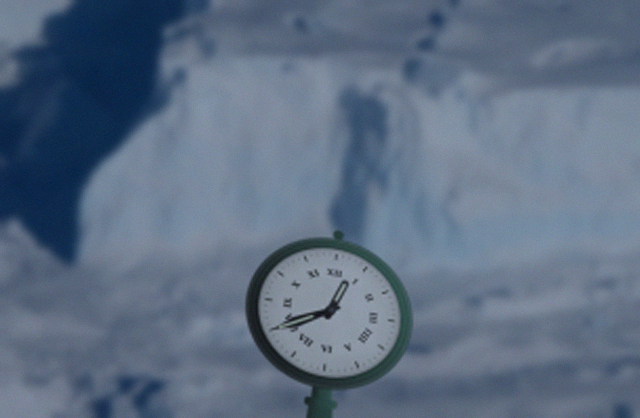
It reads 12 h 40 min
